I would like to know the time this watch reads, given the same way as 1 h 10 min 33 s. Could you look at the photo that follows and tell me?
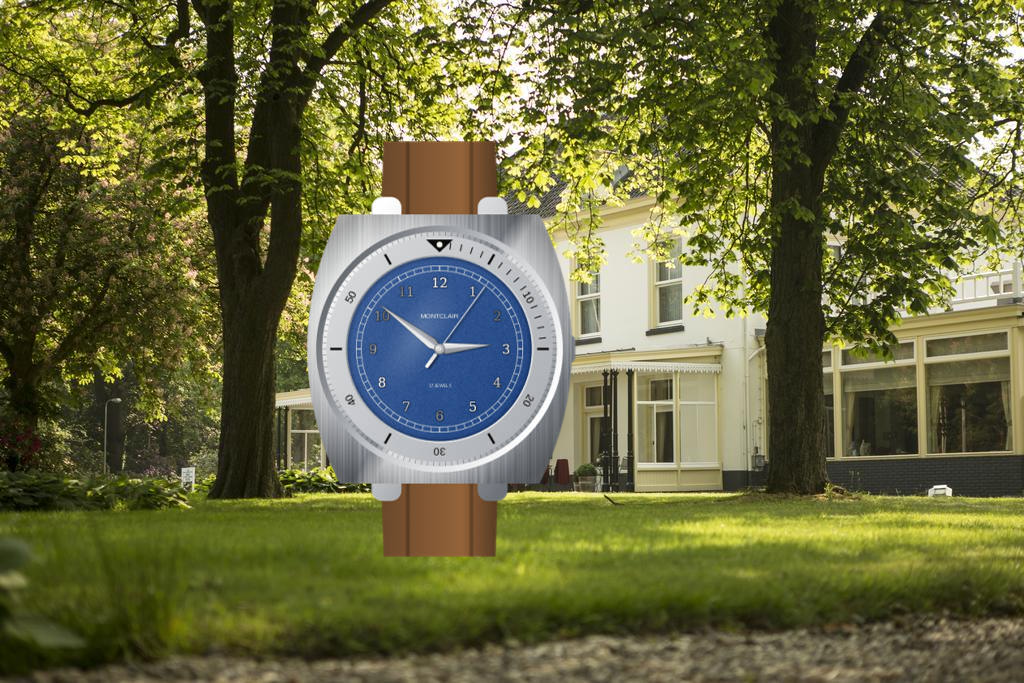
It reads 2 h 51 min 06 s
